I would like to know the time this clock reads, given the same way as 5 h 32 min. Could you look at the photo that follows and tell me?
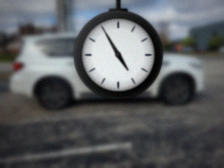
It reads 4 h 55 min
